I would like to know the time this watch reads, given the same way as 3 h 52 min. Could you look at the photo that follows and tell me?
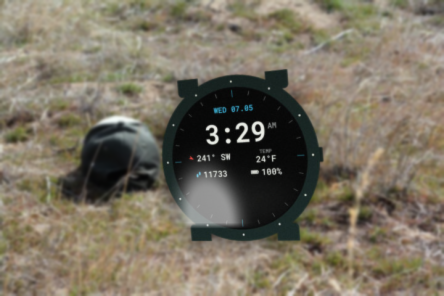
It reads 3 h 29 min
